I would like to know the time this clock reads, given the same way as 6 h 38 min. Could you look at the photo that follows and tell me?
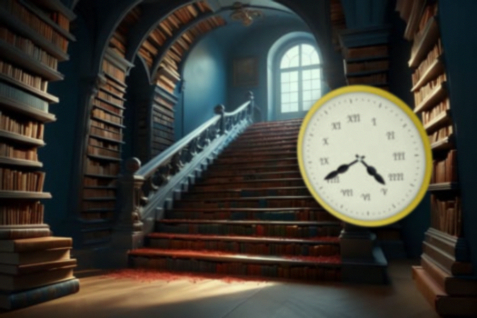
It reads 4 h 41 min
